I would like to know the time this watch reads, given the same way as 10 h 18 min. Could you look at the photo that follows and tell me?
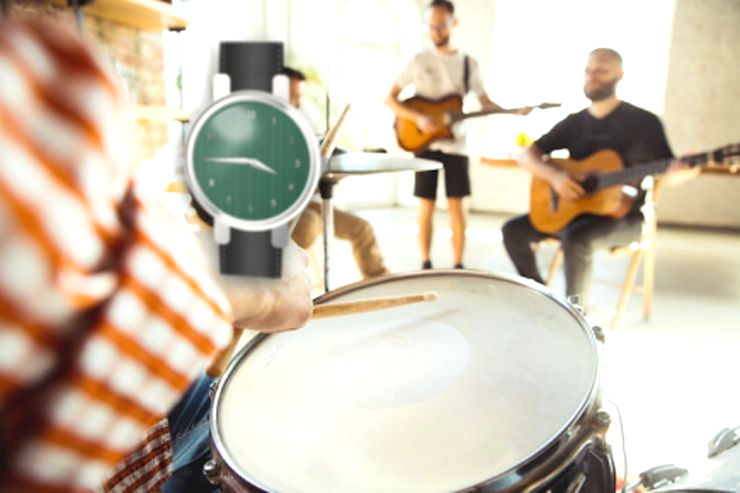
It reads 3 h 45 min
